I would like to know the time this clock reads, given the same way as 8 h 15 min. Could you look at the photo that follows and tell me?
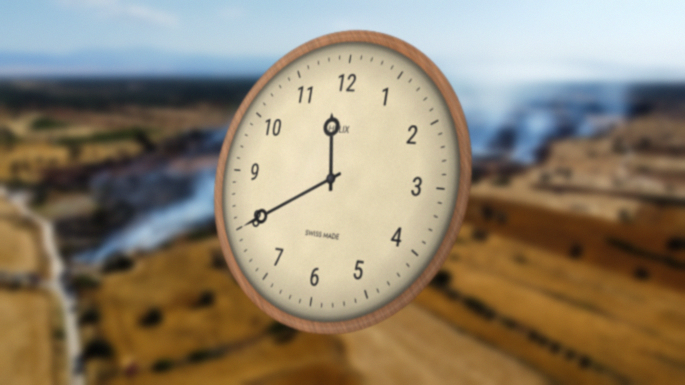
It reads 11 h 40 min
